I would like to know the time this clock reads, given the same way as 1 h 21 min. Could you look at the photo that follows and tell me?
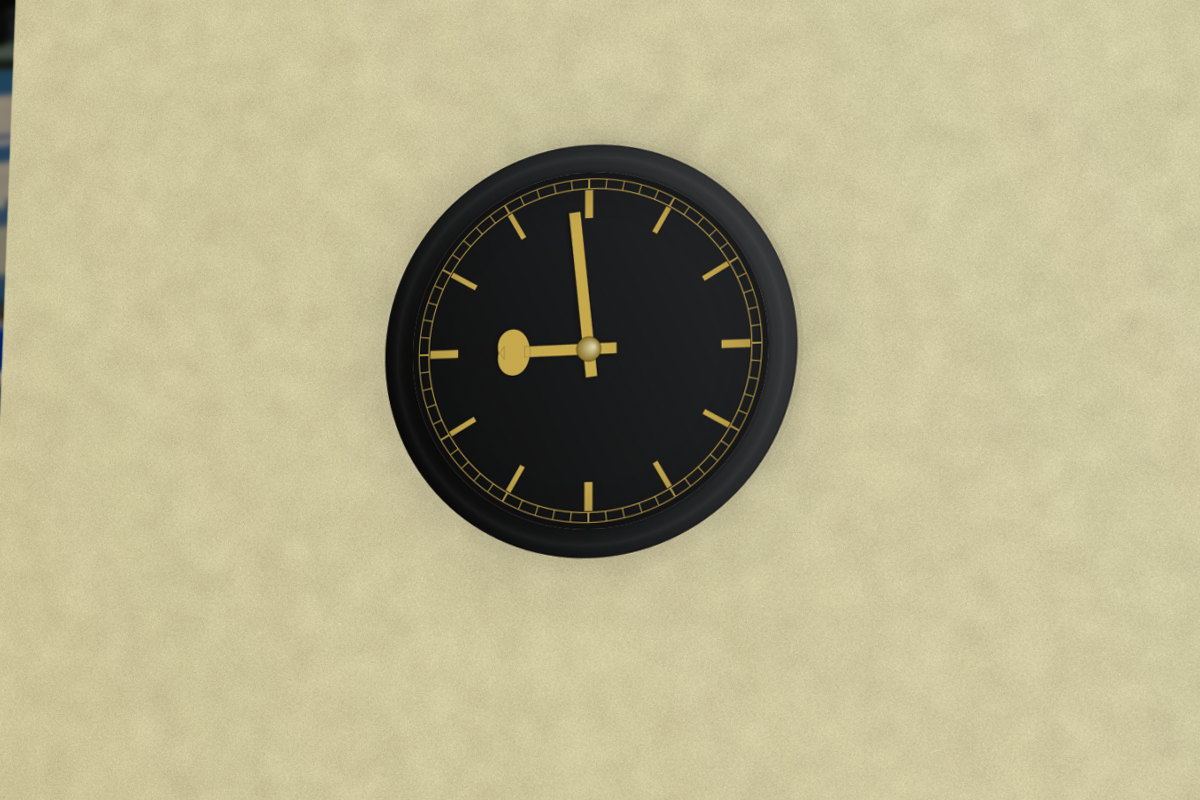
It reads 8 h 59 min
